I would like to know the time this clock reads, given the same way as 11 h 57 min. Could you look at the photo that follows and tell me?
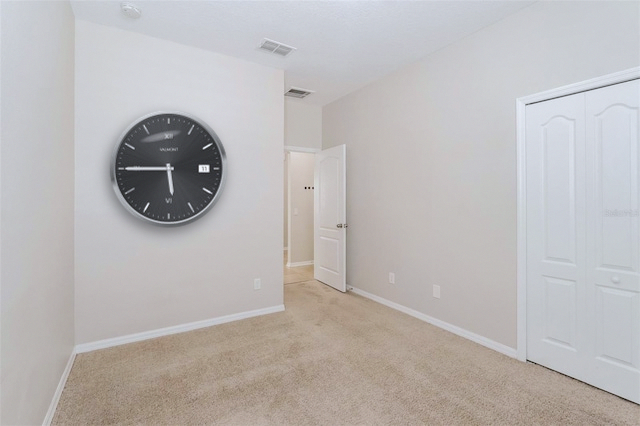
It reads 5 h 45 min
